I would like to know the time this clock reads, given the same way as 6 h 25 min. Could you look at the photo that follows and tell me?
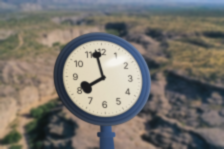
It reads 7 h 58 min
